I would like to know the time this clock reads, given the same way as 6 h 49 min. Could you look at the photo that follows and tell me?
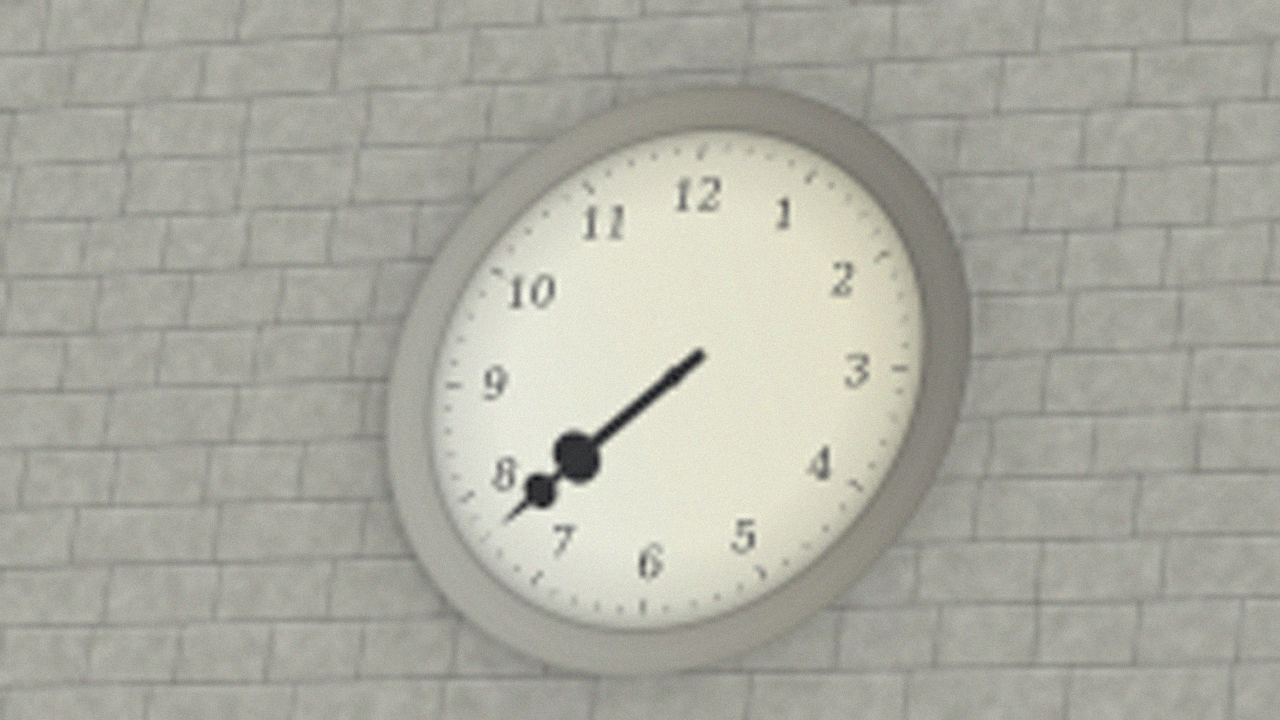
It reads 7 h 38 min
